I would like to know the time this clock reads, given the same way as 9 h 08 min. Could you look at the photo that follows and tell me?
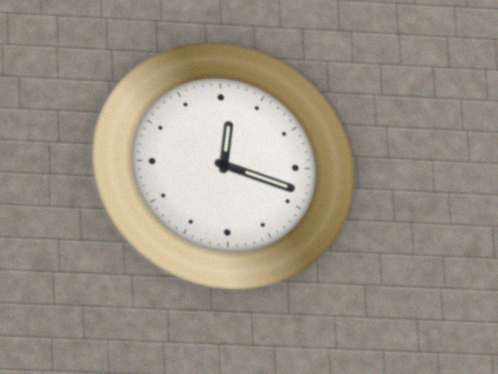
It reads 12 h 18 min
